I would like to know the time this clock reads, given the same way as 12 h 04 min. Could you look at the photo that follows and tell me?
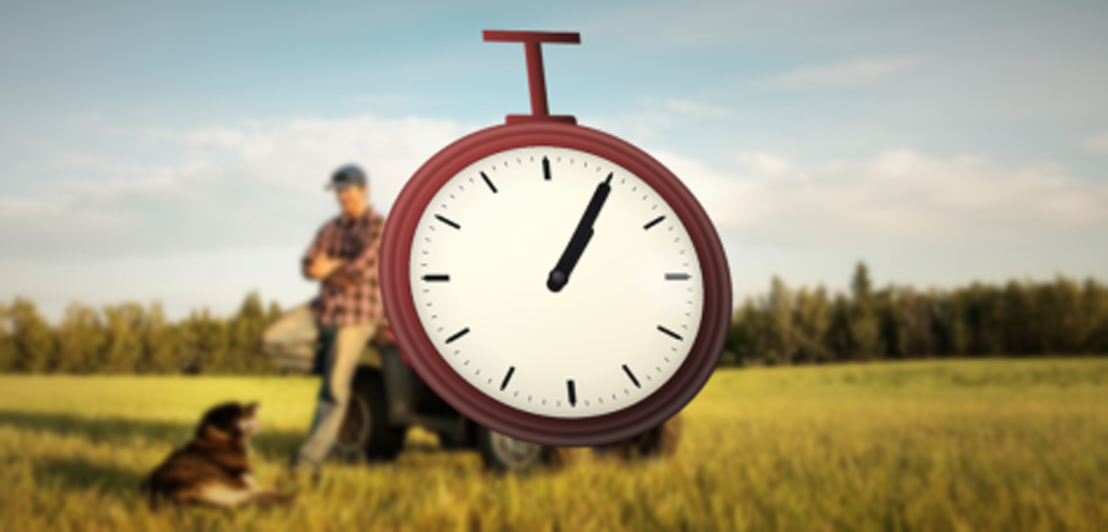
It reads 1 h 05 min
